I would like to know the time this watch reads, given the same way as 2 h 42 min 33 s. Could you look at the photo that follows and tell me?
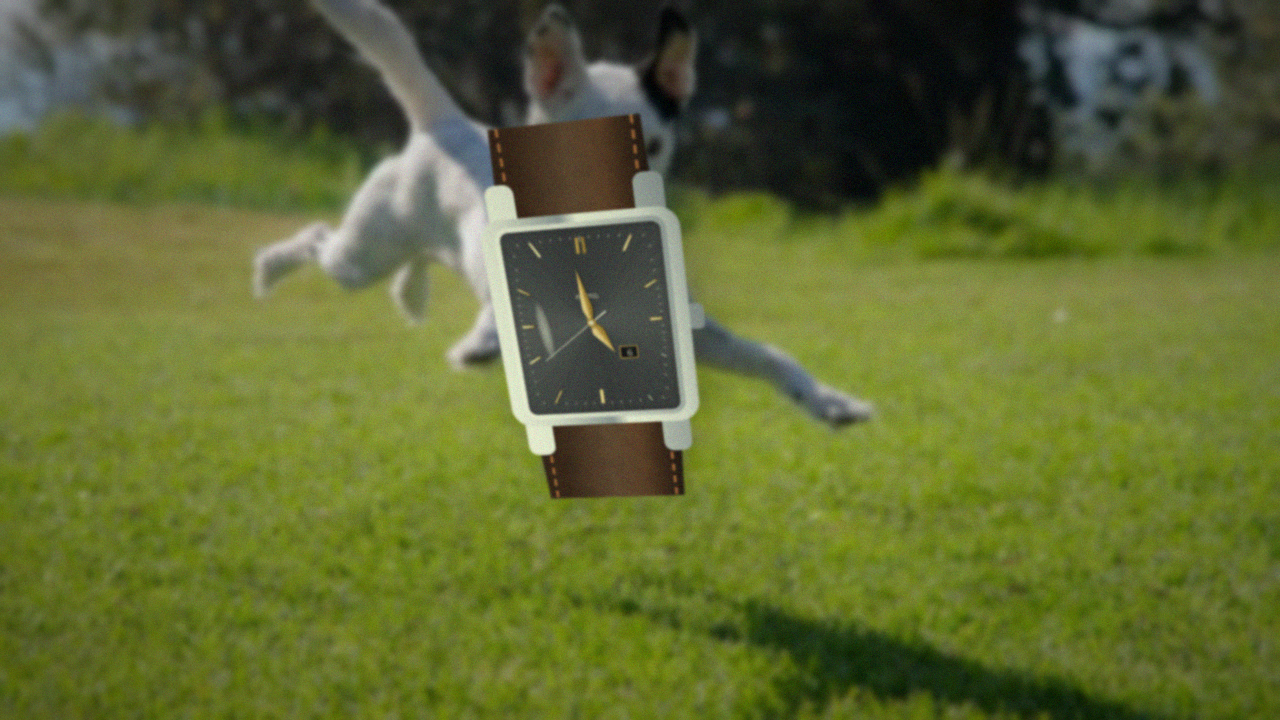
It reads 4 h 58 min 39 s
